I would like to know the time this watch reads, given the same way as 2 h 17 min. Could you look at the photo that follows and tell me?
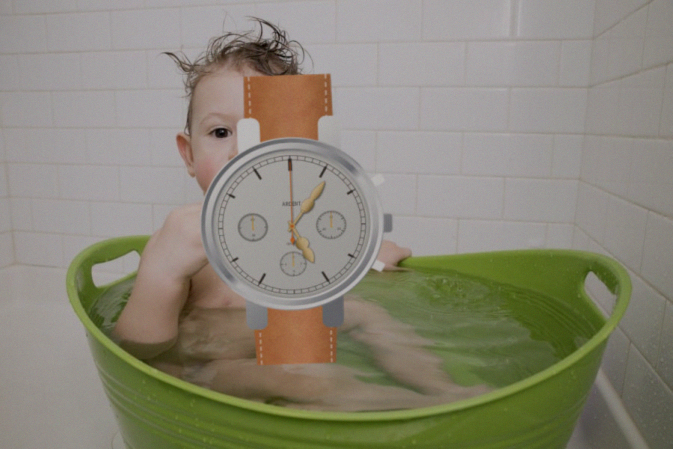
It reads 5 h 06 min
